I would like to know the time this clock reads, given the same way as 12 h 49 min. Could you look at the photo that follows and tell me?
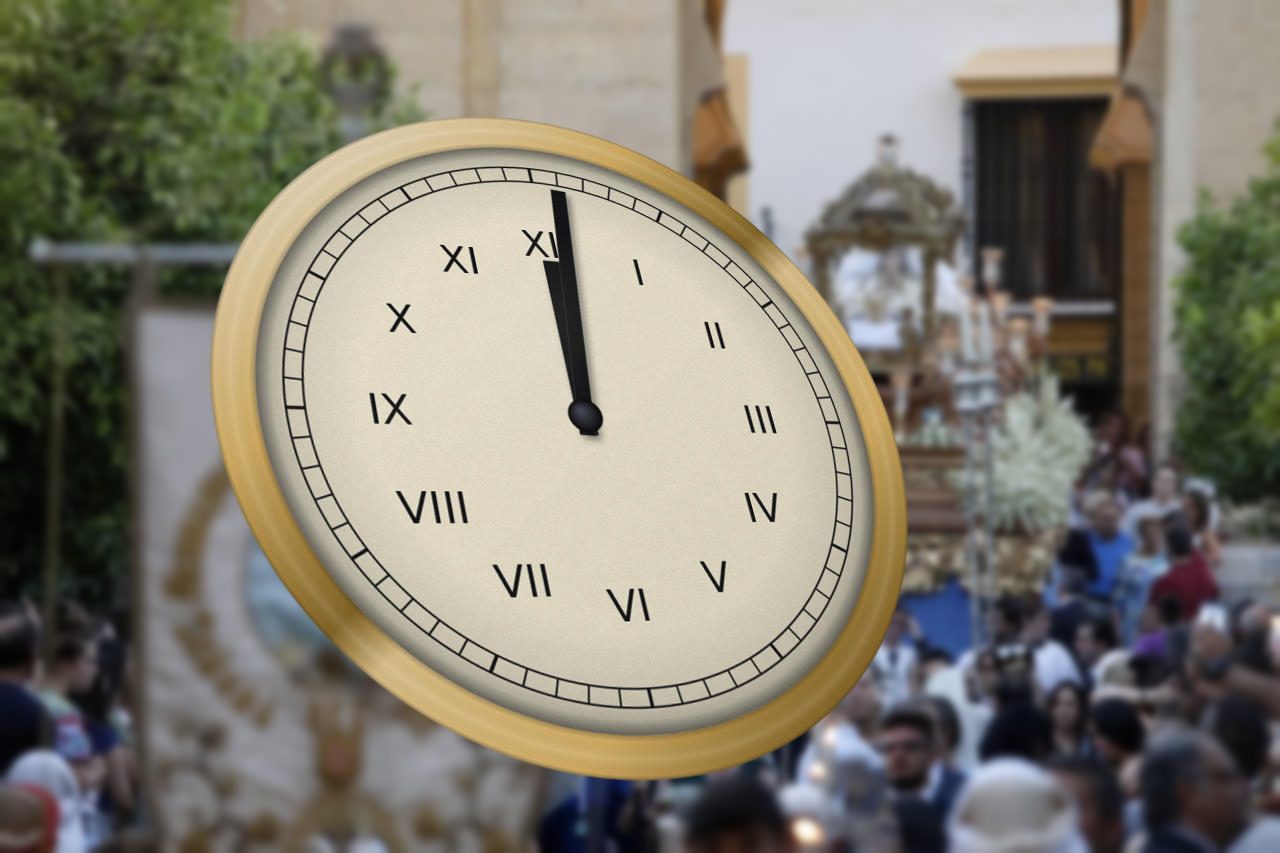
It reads 12 h 01 min
